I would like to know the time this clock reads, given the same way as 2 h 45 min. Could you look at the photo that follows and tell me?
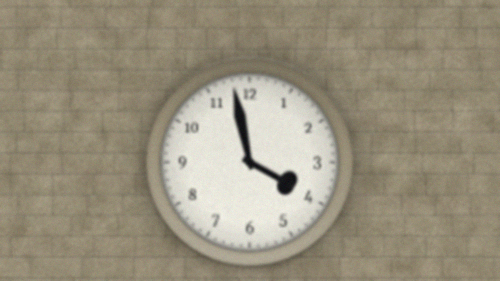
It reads 3 h 58 min
